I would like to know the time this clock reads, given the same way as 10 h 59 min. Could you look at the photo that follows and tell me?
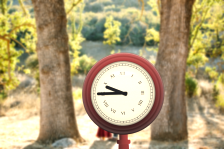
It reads 9 h 45 min
